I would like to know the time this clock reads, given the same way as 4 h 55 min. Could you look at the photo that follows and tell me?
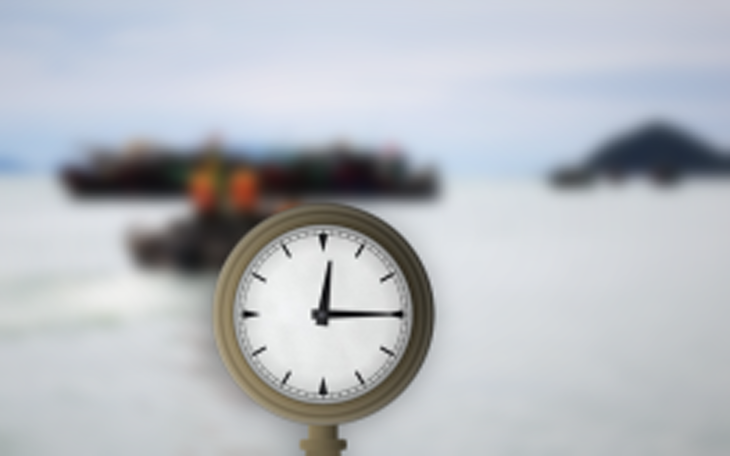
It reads 12 h 15 min
